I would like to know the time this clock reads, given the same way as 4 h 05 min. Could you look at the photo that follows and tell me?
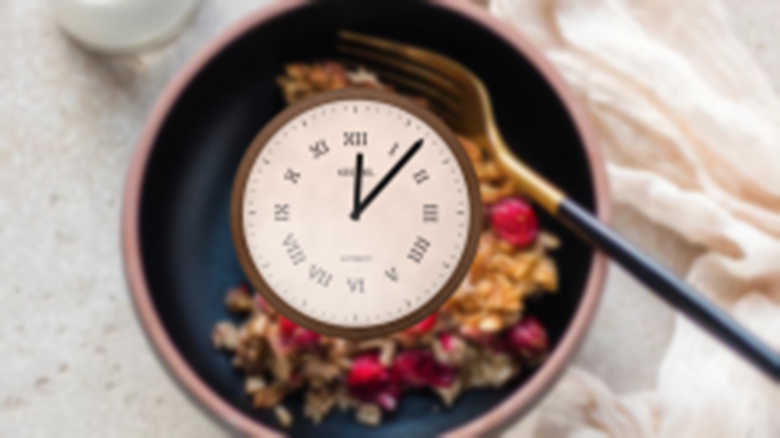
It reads 12 h 07 min
